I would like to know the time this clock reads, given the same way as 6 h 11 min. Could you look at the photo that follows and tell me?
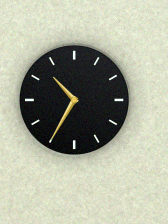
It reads 10 h 35 min
